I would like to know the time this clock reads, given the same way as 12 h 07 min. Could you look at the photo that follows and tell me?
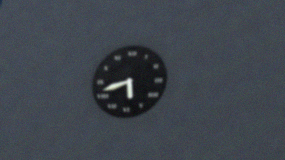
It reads 5 h 42 min
